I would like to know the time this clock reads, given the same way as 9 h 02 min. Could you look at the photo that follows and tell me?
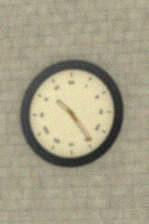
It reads 10 h 24 min
